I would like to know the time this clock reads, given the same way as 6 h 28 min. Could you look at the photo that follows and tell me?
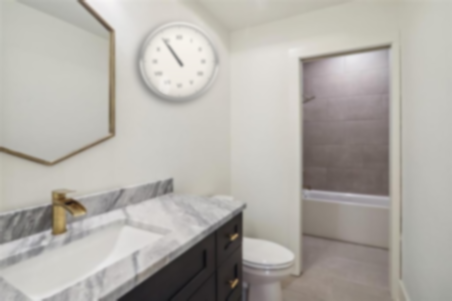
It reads 10 h 54 min
